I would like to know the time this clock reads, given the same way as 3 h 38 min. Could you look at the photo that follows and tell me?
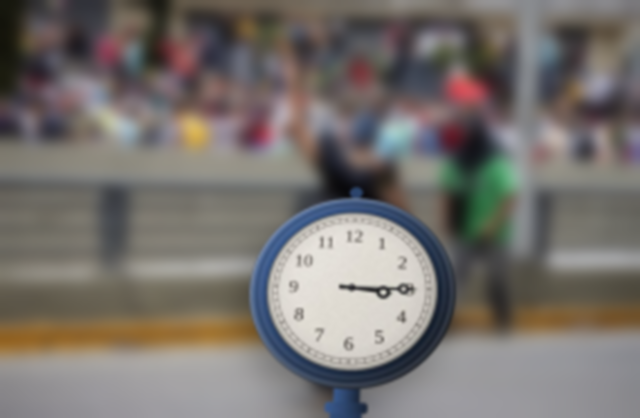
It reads 3 h 15 min
